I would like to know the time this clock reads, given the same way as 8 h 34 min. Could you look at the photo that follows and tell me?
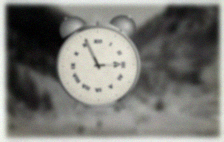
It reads 2 h 56 min
